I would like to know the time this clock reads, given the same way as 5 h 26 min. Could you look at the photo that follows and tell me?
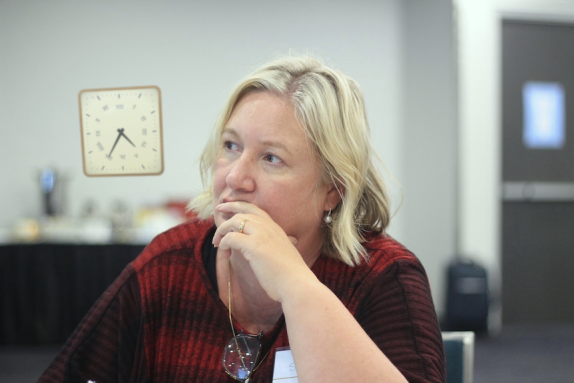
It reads 4 h 35 min
